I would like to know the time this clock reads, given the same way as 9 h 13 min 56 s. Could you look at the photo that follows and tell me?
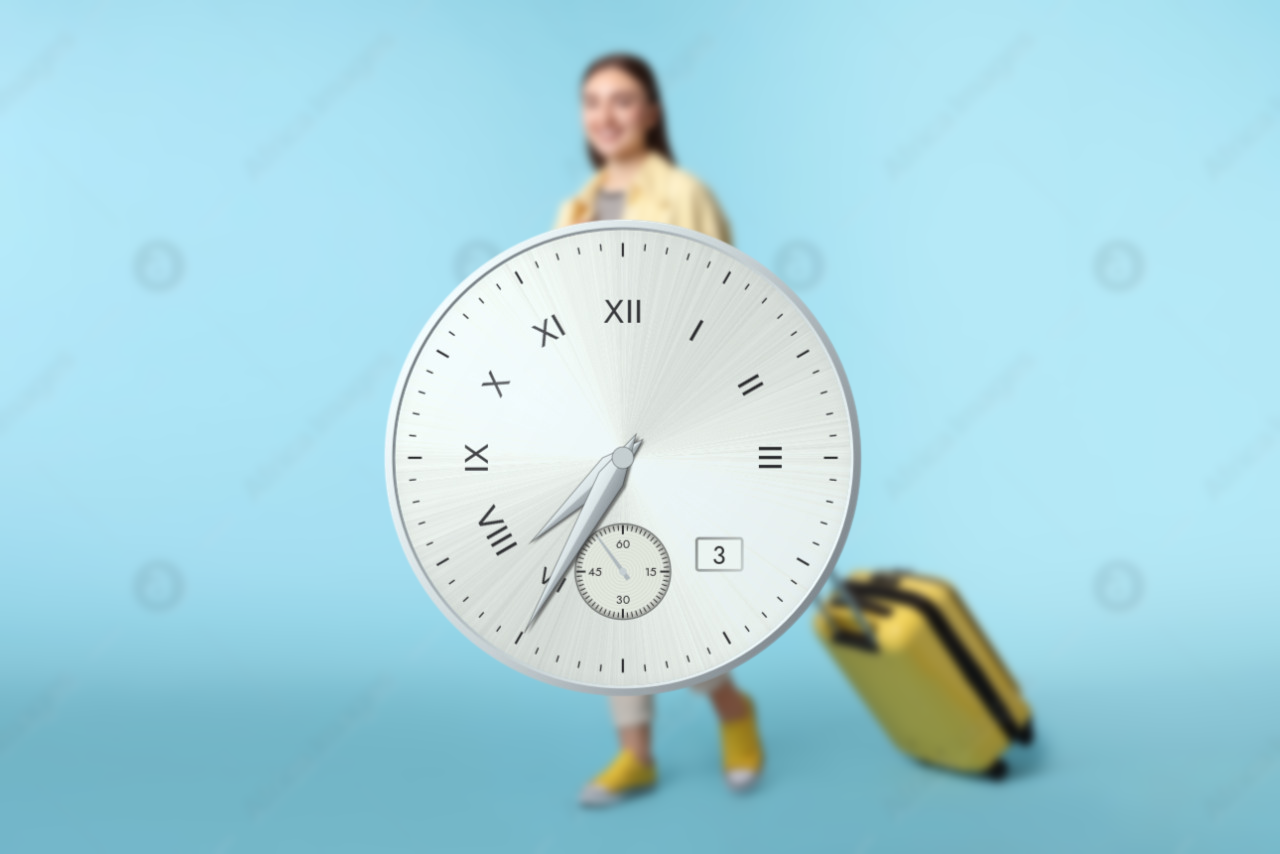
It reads 7 h 34 min 54 s
